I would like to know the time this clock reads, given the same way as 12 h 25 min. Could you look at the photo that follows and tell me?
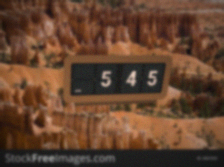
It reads 5 h 45 min
